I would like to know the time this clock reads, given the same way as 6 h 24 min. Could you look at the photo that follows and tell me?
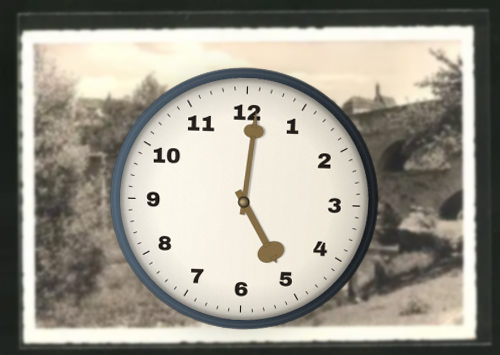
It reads 5 h 01 min
